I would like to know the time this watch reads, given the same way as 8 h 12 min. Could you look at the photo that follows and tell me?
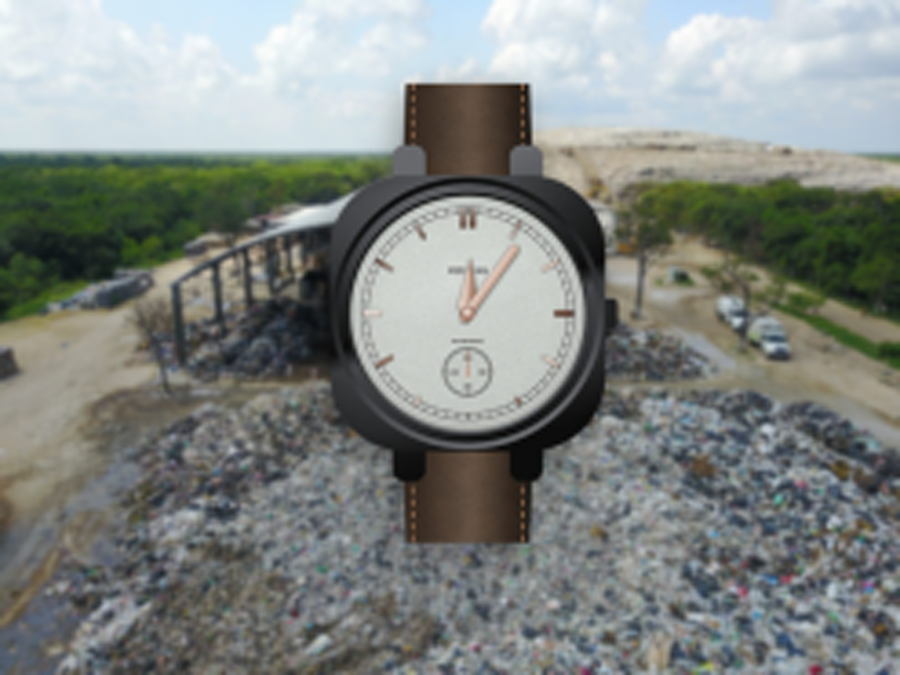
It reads 12 h 06 min
